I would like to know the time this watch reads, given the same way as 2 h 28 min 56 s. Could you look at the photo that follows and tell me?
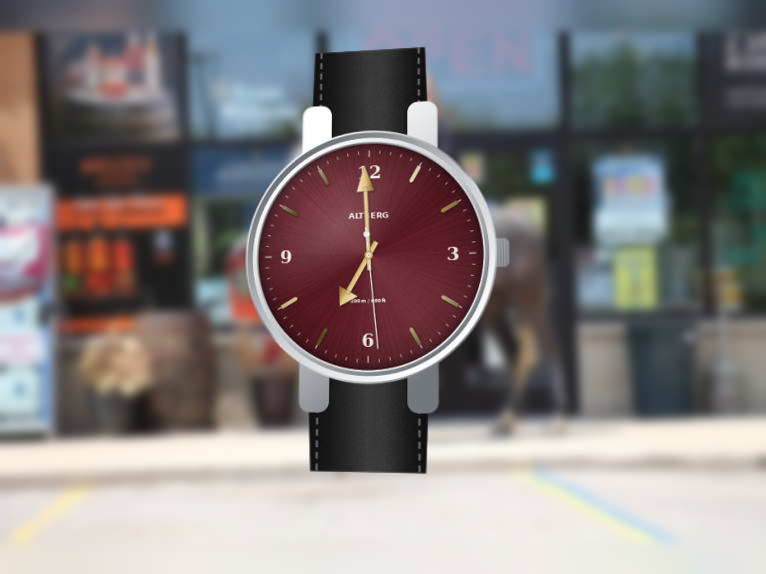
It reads 6 h 59 min 29 s
